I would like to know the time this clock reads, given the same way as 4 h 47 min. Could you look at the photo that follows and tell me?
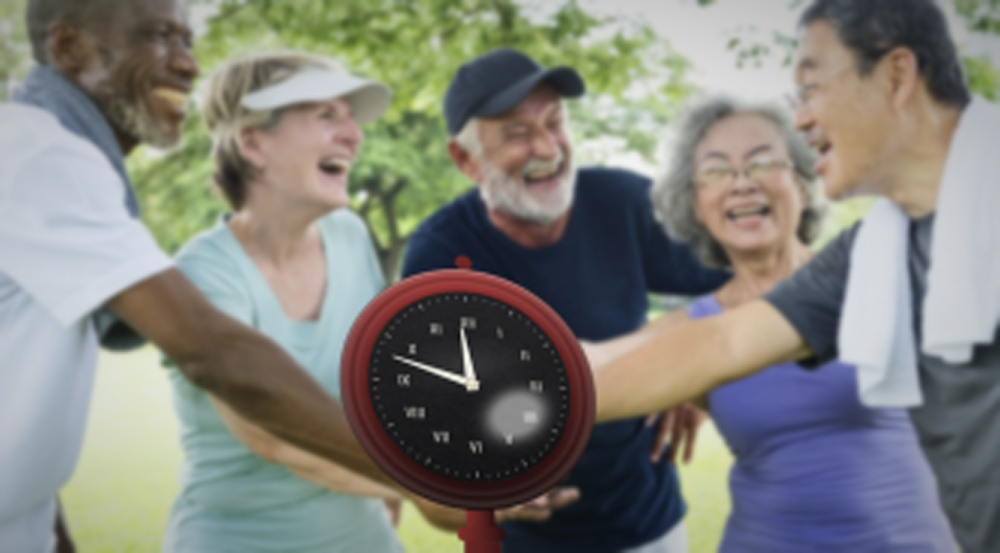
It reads 11 h 48 min
